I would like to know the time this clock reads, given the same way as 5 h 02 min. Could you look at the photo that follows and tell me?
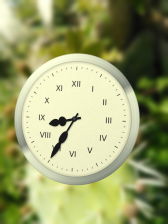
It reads 8 h 35 min
